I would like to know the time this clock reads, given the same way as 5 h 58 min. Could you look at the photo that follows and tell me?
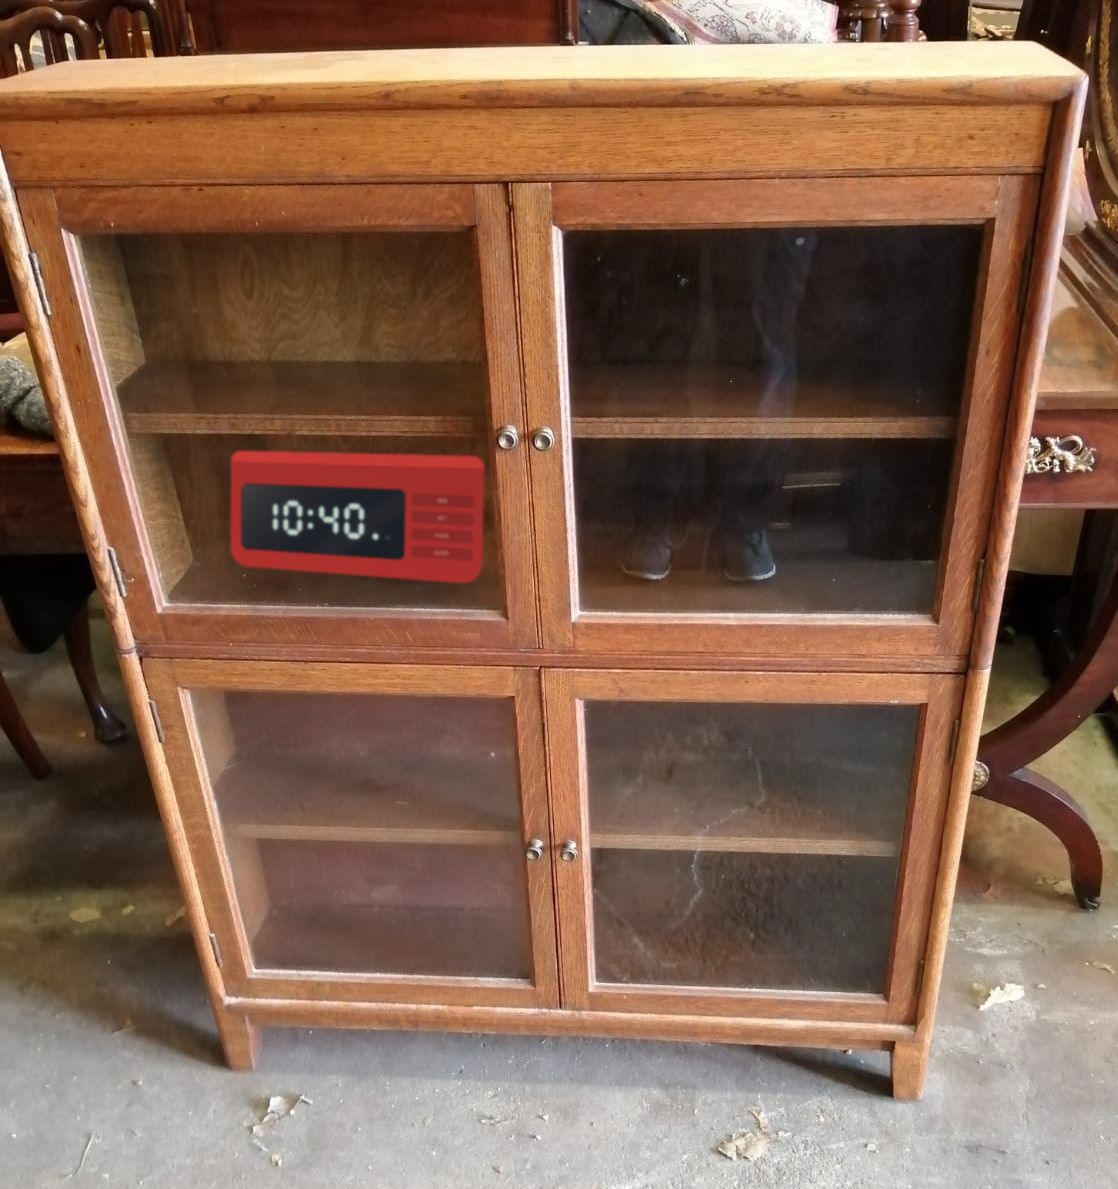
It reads 10 h 40 min
